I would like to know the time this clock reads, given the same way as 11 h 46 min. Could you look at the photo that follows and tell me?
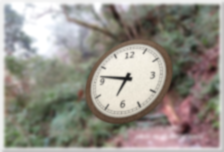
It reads 6 h 47 min
